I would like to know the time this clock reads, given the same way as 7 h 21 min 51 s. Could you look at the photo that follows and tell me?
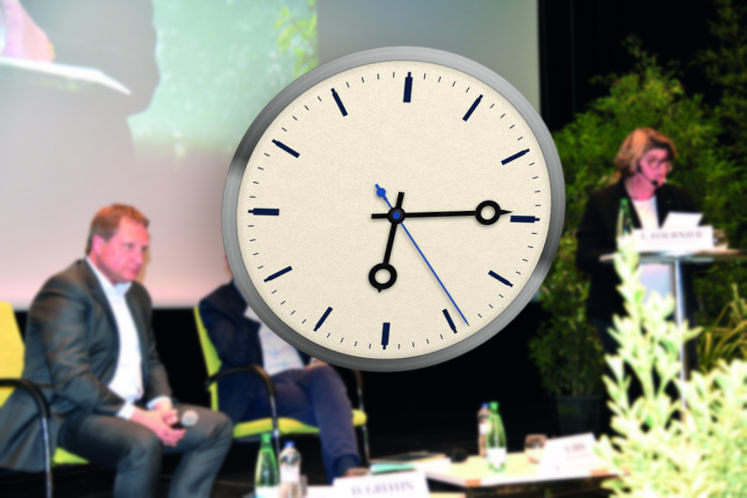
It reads 6 h 14 min 24 s
